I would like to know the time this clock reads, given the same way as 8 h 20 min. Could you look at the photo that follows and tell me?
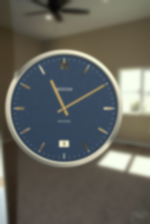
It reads 11 h 10 min
